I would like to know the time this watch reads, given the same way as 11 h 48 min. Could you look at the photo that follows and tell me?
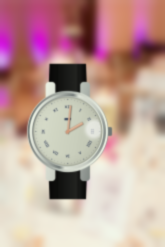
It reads 2 h 01 min
